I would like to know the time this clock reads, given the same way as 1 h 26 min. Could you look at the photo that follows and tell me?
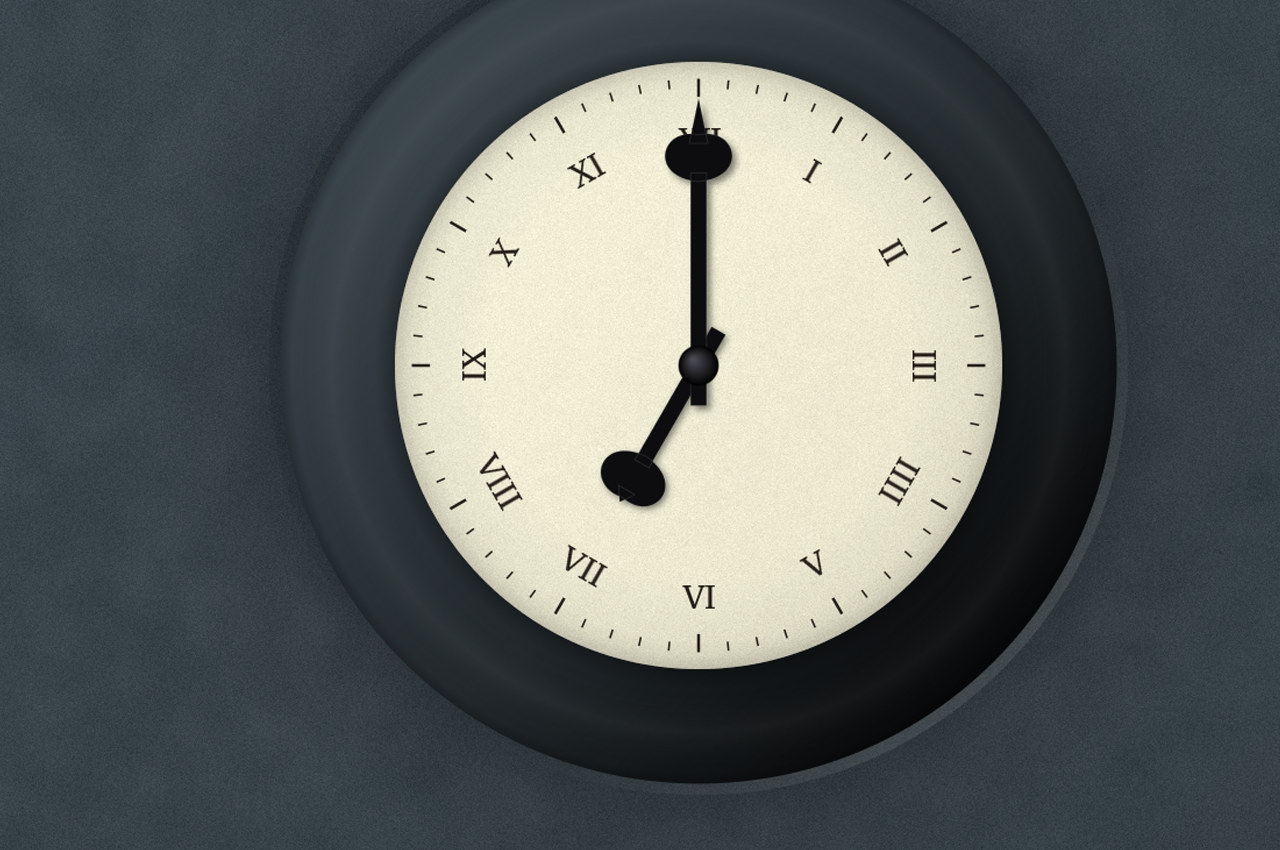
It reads 7 h 00 min
